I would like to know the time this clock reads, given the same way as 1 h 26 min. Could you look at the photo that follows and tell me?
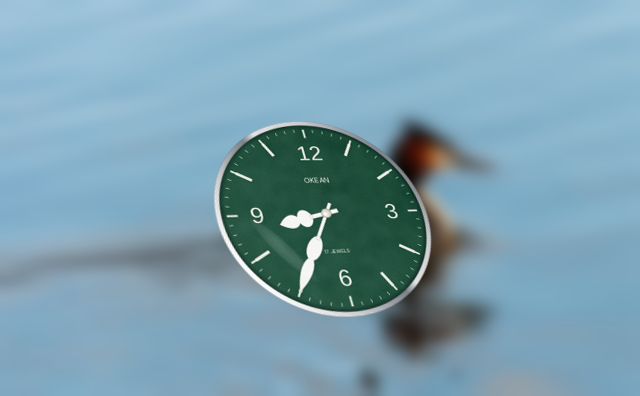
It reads 8 h 35 min
